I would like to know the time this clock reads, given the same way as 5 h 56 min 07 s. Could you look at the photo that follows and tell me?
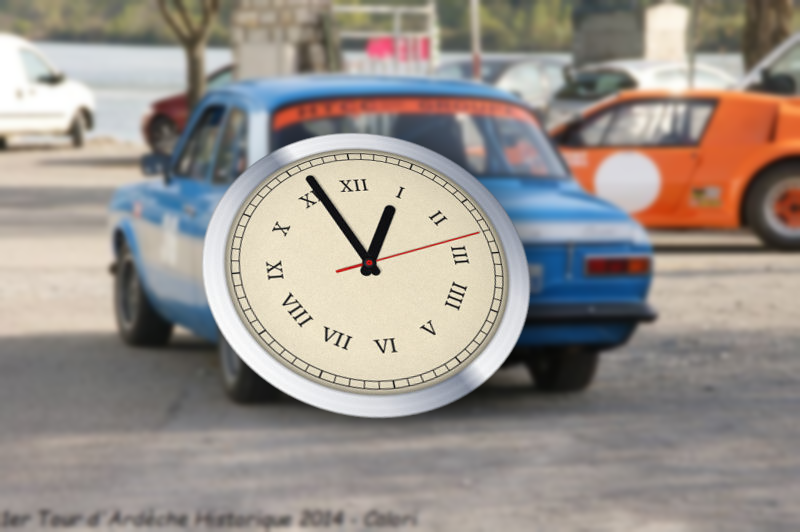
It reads 12 h 56 min 13 s
